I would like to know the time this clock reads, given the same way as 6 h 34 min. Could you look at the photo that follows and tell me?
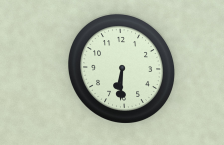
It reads 6 h 31 min
